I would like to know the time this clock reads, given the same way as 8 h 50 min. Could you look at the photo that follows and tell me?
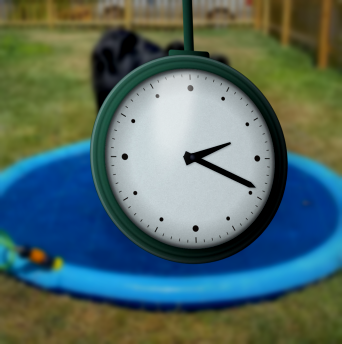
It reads 2 h 19 min
